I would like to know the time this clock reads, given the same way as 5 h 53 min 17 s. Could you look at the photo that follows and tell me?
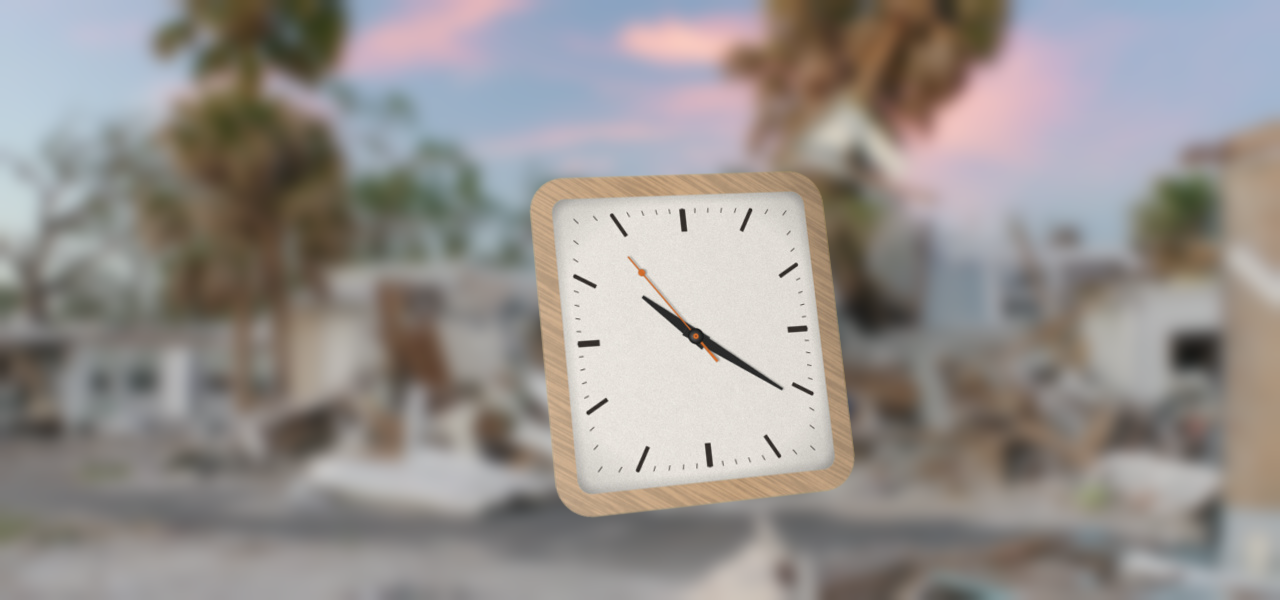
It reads 10 h 20 min 54 s
